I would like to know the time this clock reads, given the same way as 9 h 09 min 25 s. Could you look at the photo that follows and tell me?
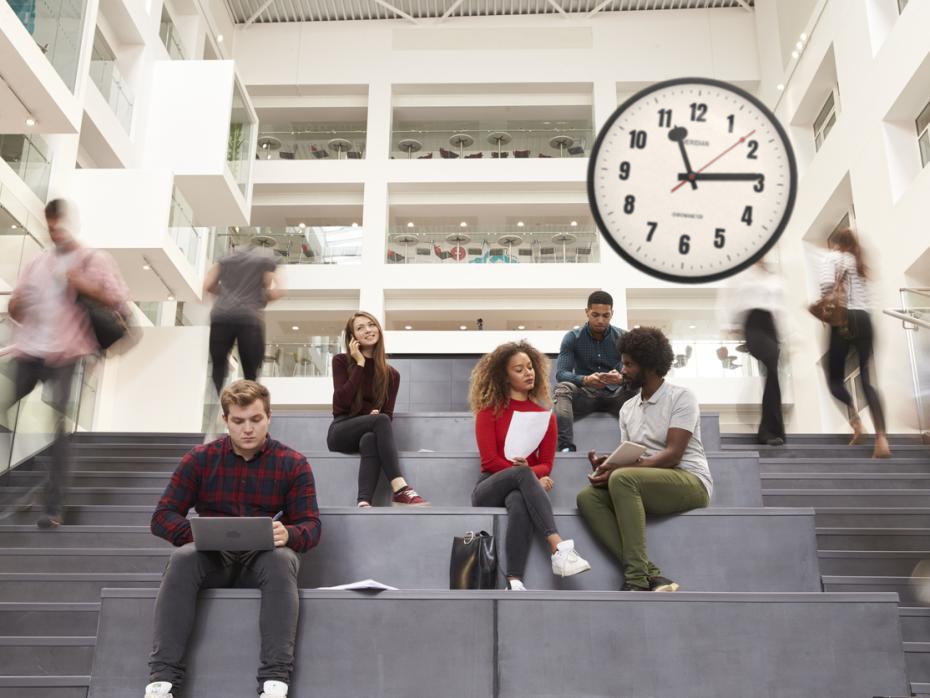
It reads 11 h 14 min 08 s
